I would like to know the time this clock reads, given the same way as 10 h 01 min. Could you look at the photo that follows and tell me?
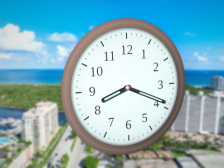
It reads 8 h 19 min
